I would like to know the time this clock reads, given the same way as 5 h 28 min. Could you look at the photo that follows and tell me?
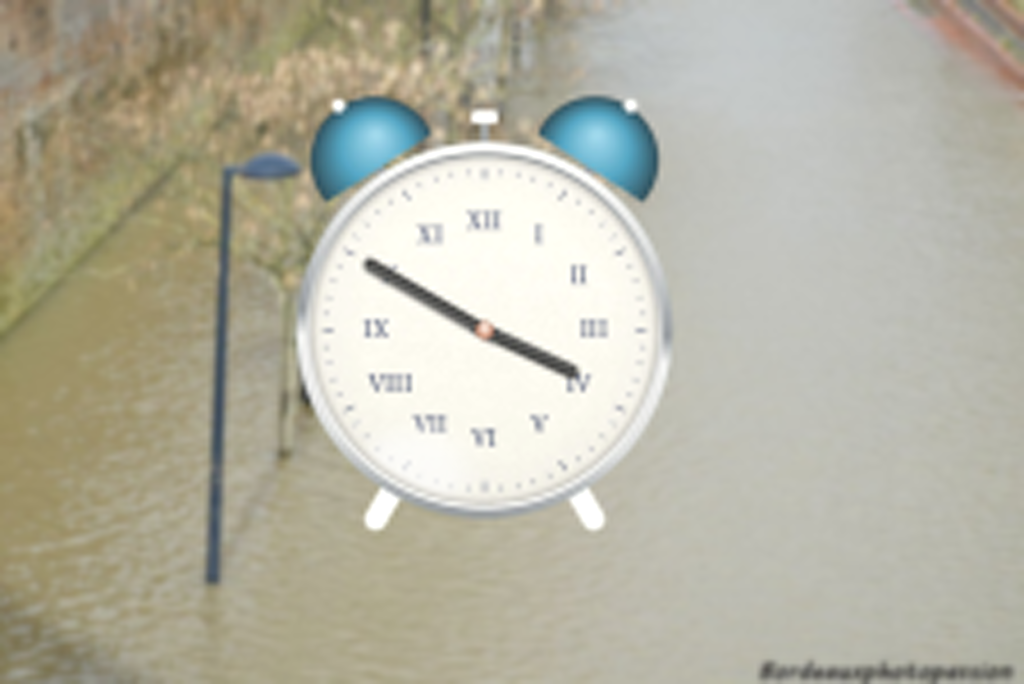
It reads 3 h 50 min
